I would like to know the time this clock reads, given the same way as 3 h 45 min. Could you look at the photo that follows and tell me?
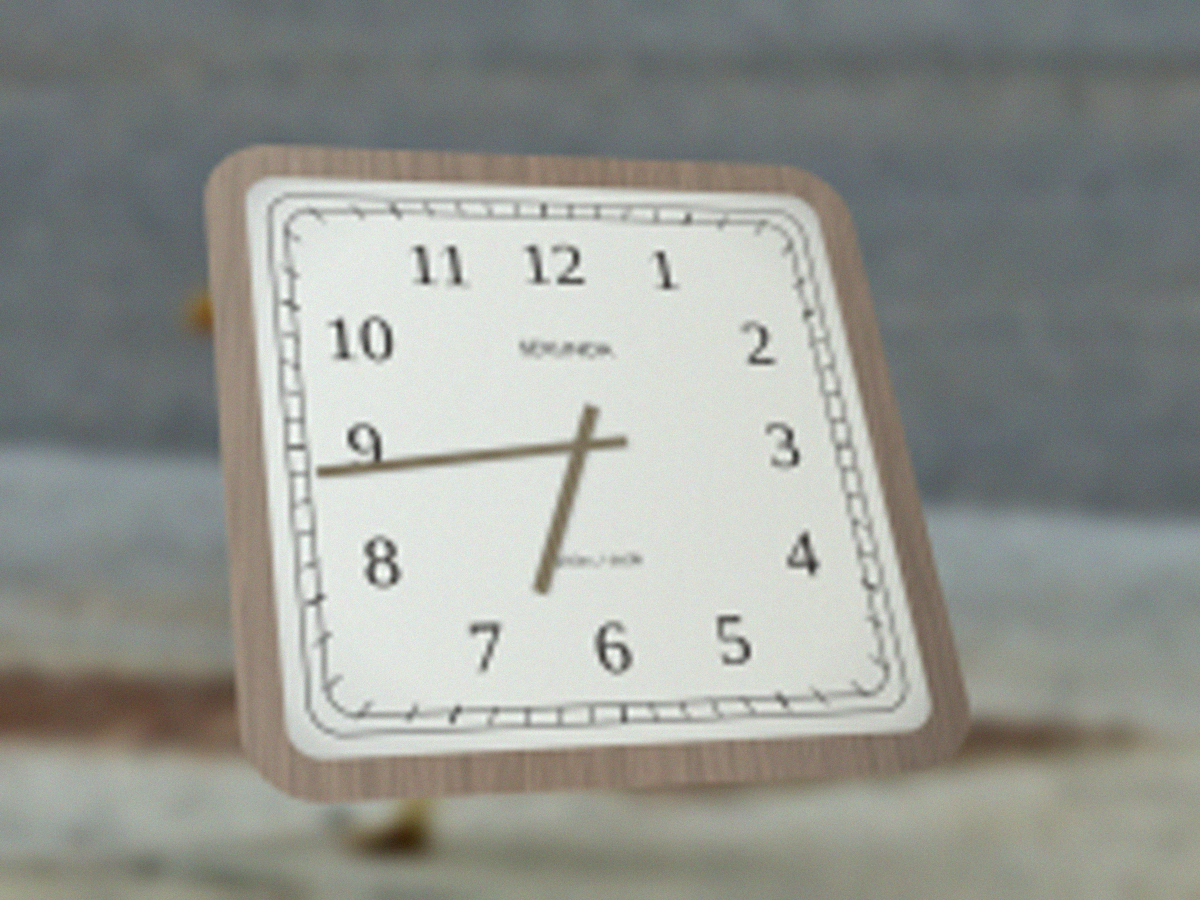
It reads 6 h 44 min
